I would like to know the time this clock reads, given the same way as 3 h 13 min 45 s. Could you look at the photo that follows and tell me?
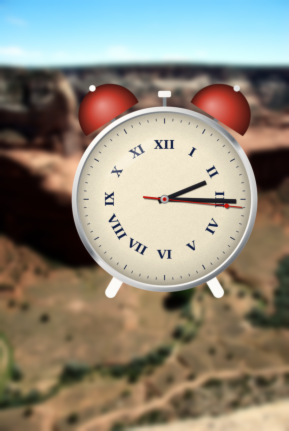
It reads 2 h 15 min 16 s
